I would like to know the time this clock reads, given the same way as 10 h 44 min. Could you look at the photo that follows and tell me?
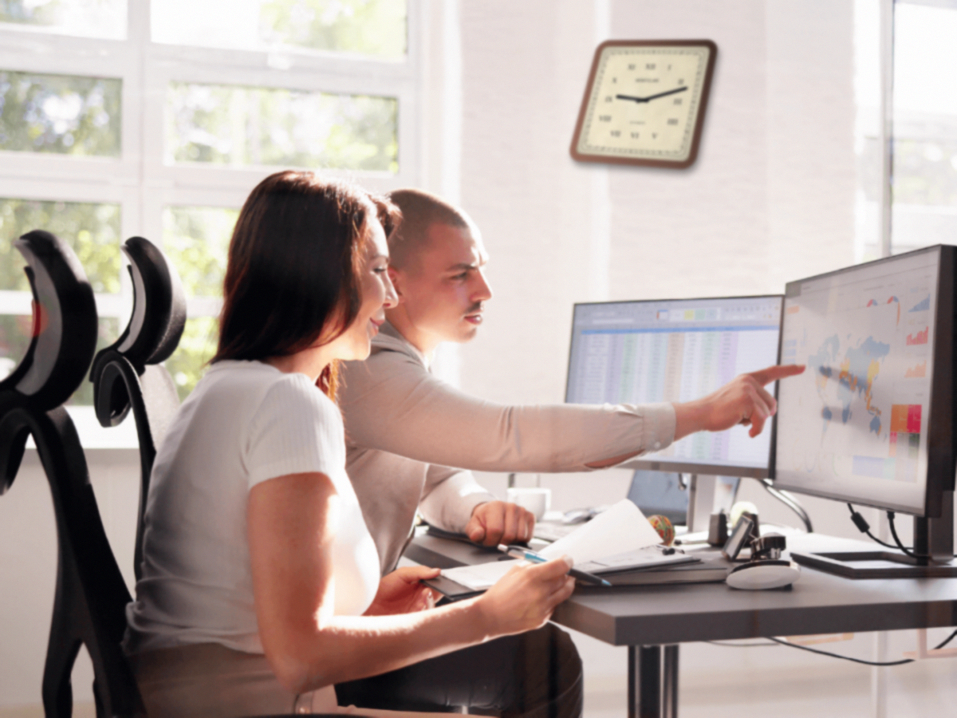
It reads 9 h 12 min
